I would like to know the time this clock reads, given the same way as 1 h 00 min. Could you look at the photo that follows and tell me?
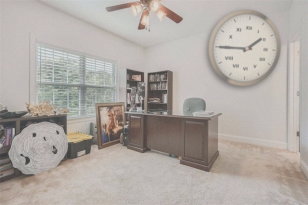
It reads 1 h 45 min
